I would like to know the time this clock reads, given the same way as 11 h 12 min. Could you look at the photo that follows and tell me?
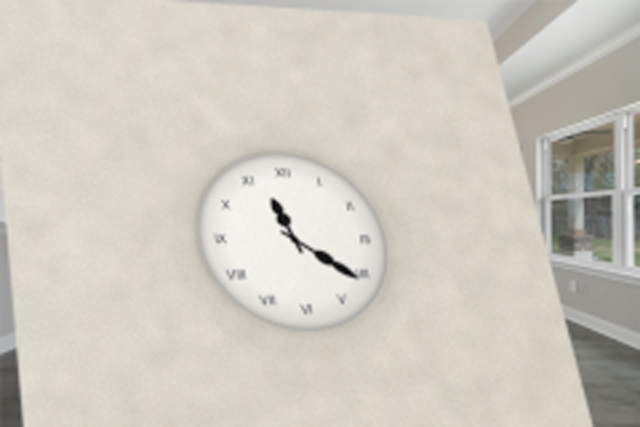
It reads 11 h 21 min
